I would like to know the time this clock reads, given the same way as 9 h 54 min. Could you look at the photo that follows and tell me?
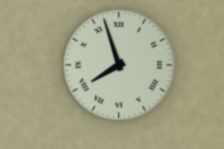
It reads 7 h 57 min
